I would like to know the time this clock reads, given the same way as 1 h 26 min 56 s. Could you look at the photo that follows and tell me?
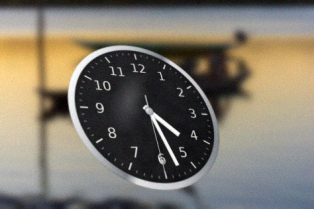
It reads 4 h 27 min 30 s
